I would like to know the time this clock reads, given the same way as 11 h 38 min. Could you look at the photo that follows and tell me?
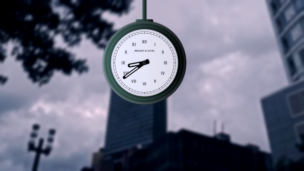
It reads 8 h 39 min
